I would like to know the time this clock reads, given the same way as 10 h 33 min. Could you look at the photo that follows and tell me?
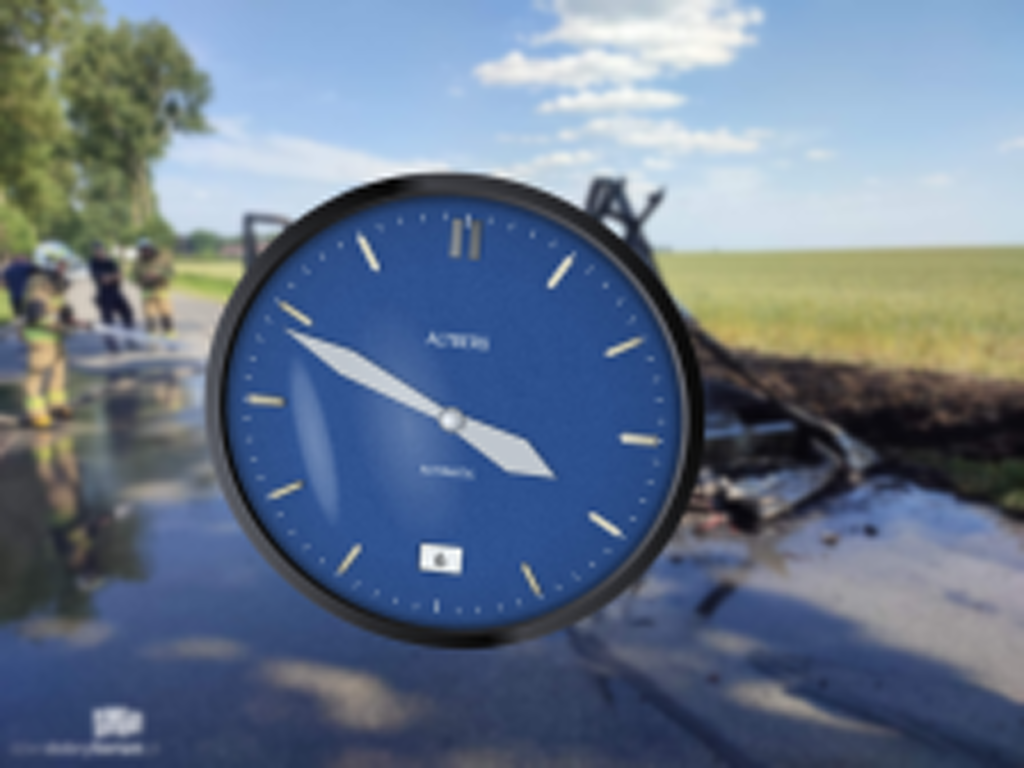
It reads 3 h 49 min
